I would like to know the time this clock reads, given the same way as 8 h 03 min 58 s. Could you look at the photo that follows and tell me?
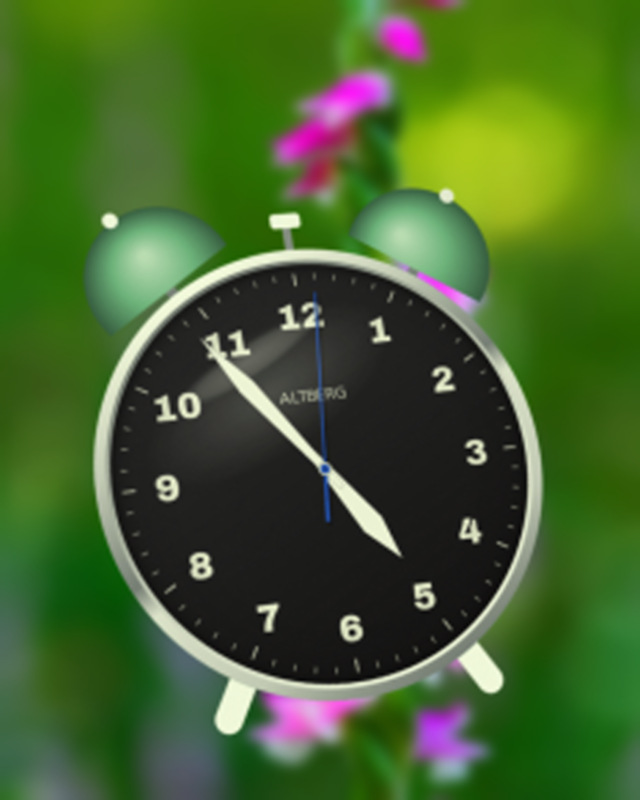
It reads 4 h 54 min 01 s
